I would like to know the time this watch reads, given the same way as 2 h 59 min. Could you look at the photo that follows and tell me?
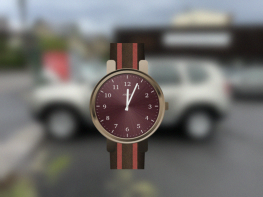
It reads 12 h 04 min
